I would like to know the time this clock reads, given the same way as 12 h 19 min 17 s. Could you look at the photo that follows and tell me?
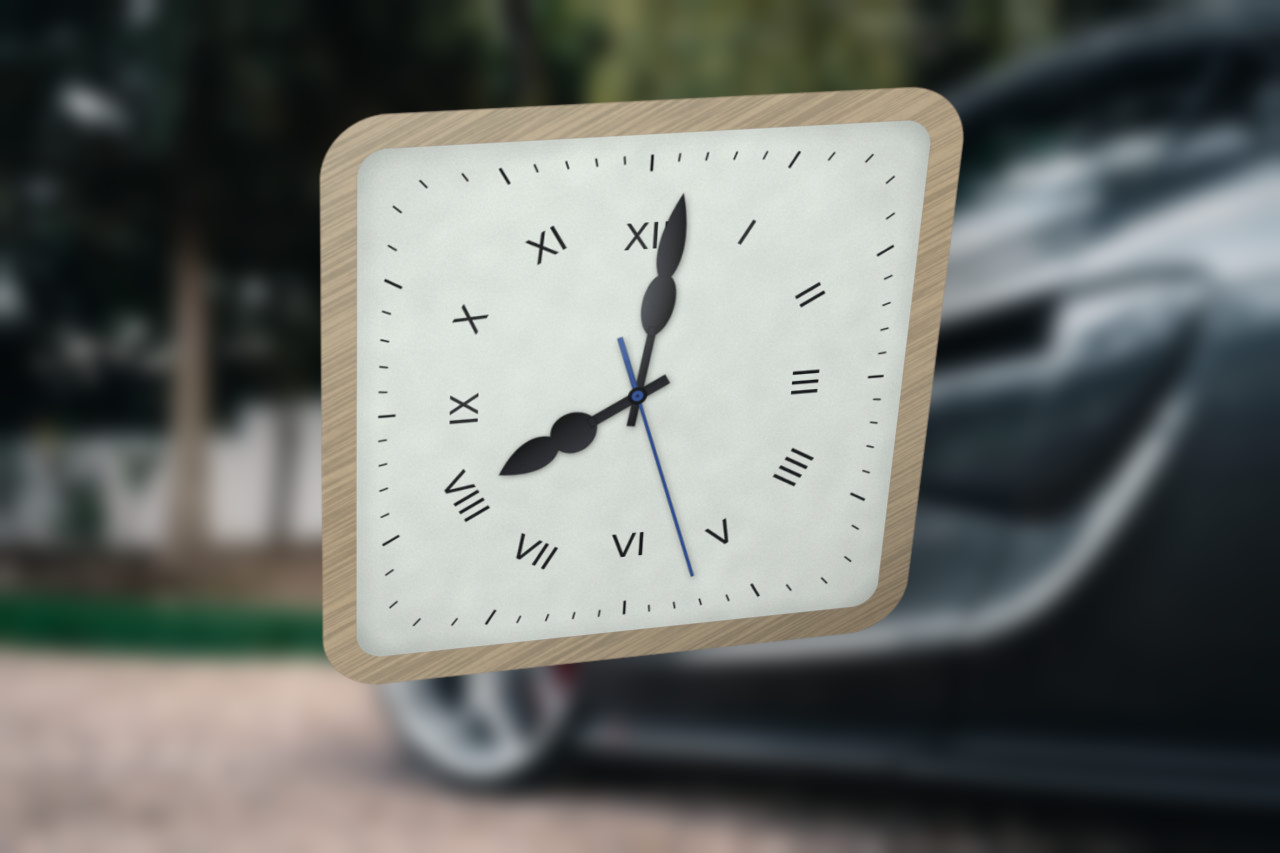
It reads 8 h 01 min 27 s
